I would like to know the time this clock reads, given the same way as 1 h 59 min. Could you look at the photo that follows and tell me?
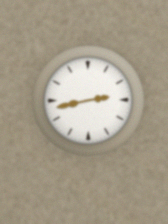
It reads 2 h 43 min
